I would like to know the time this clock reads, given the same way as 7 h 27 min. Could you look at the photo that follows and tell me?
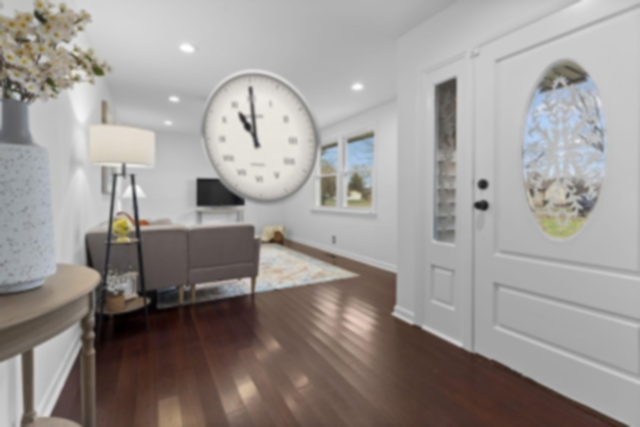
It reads 11 h 00 min
